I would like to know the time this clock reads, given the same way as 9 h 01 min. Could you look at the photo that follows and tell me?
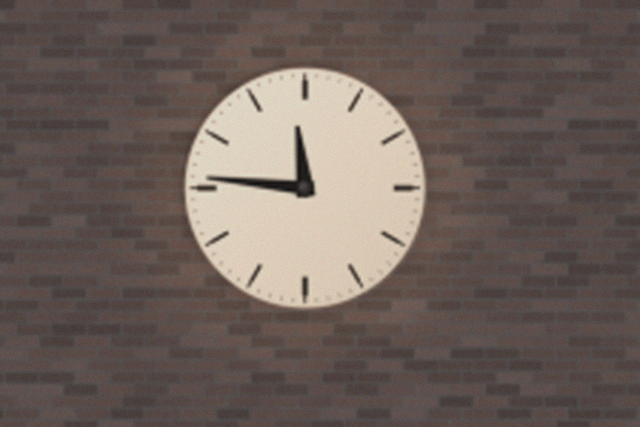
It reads 11 h 46 min
